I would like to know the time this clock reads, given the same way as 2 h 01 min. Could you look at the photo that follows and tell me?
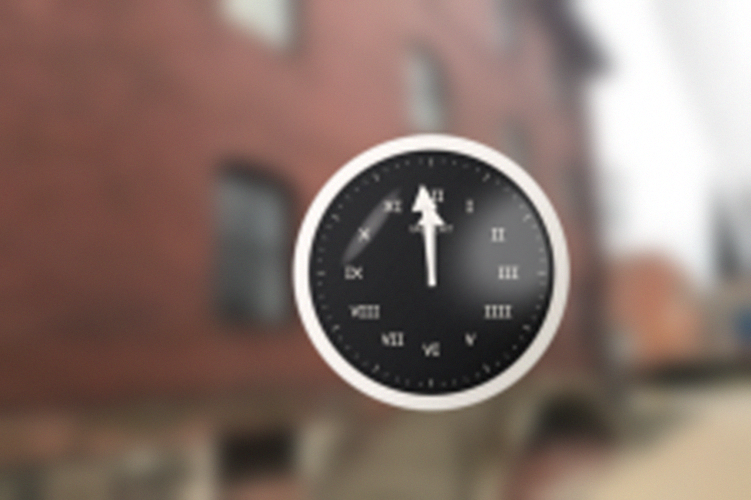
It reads 11 h 59 min
